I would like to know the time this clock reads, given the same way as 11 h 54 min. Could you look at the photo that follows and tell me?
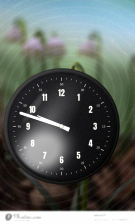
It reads 9 h 48 min
